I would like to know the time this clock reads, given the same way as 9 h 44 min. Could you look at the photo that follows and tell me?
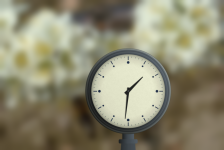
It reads 1 h 31 min
